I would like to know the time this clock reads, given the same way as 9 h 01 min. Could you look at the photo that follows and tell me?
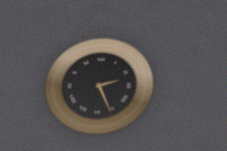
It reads 2 h 26 min
